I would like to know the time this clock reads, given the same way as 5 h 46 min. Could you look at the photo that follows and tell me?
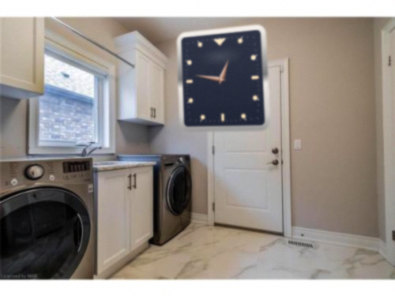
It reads 12 h 47 min
